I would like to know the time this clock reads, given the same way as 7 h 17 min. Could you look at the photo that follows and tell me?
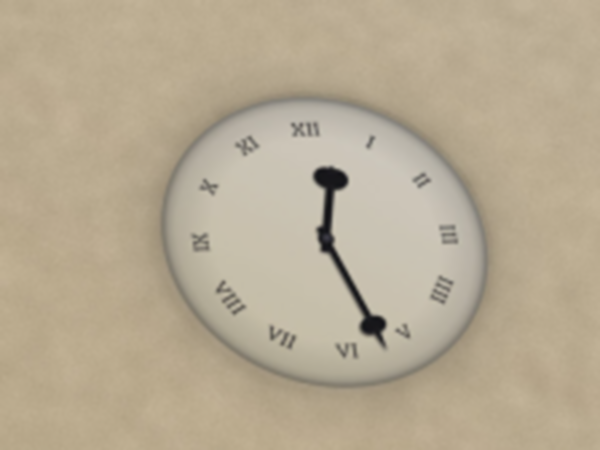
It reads 12 h 27 min
